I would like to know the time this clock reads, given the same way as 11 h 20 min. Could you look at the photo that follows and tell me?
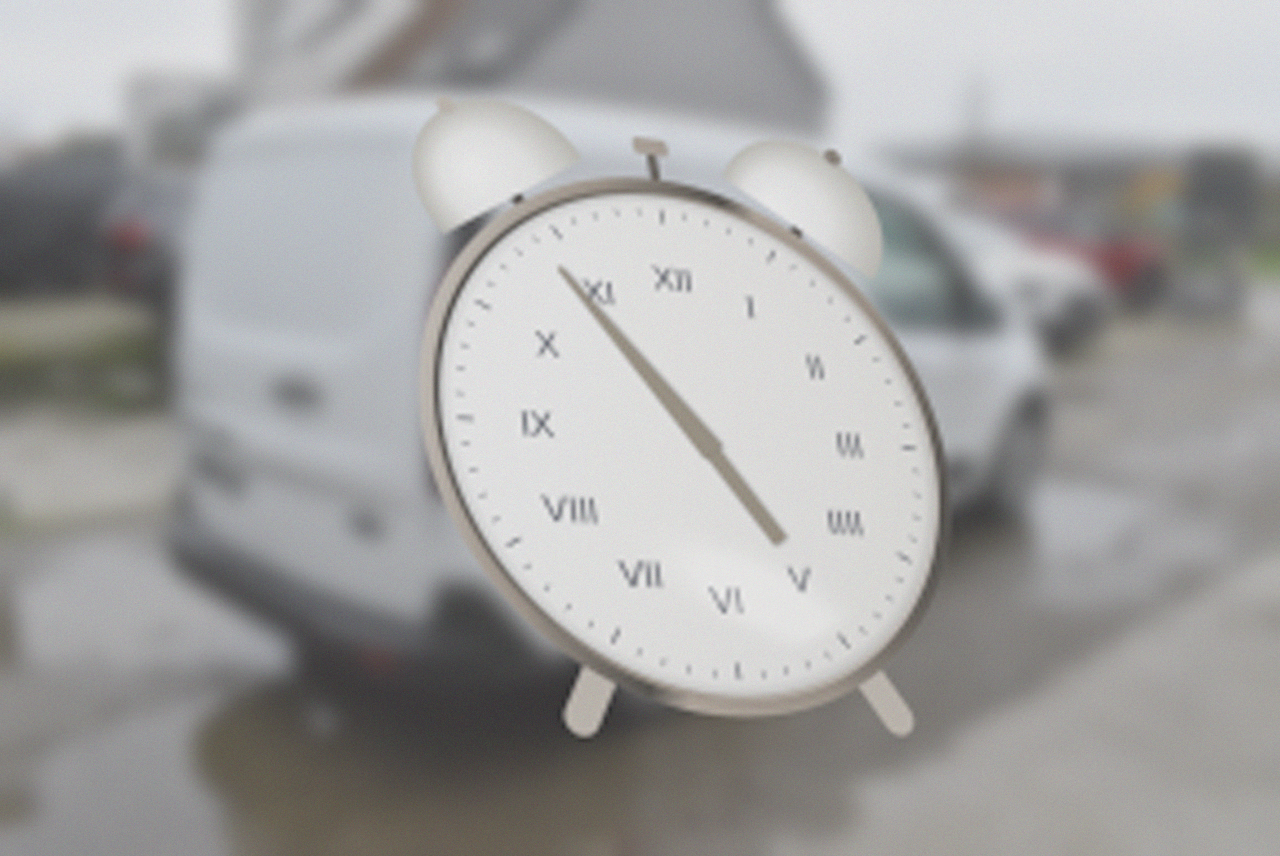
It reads 4 h 54 min
